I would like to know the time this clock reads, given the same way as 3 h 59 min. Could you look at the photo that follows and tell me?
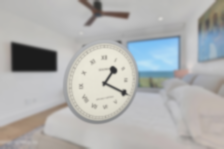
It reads 1 h 20 min
